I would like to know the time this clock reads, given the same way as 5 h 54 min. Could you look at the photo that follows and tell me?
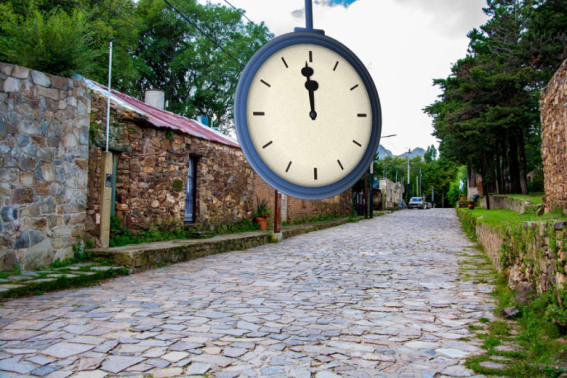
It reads 11 h 59 min
